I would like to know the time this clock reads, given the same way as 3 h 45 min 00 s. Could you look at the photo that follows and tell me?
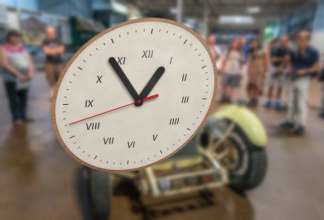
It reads 12 h 53 min 42 s
